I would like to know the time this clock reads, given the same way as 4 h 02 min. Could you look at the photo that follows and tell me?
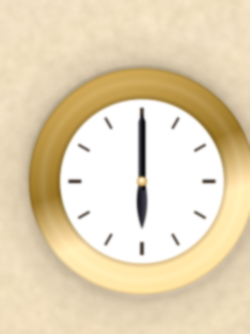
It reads 6 h 00 min
